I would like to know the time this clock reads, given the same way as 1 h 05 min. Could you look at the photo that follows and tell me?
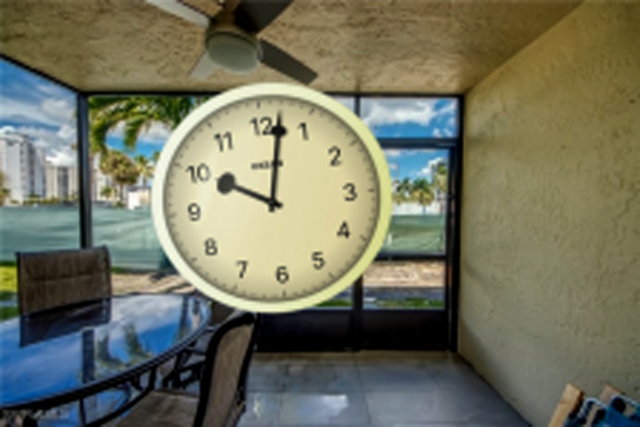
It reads 10 h 02 min
